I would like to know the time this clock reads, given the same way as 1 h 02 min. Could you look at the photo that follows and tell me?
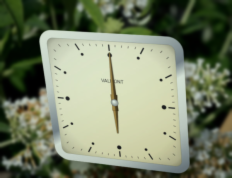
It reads 6 h 00 min
